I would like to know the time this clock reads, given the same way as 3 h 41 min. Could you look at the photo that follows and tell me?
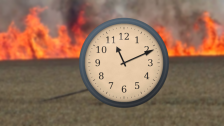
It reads 11 h 11 min
